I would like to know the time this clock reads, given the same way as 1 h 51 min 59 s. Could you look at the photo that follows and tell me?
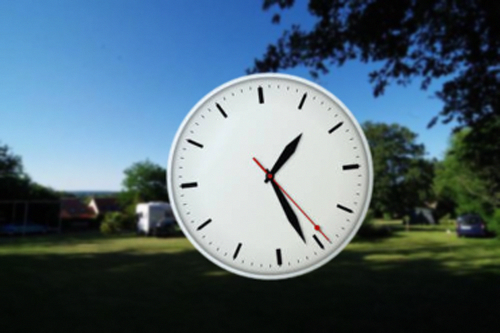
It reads 1 h 26 min 24 s
